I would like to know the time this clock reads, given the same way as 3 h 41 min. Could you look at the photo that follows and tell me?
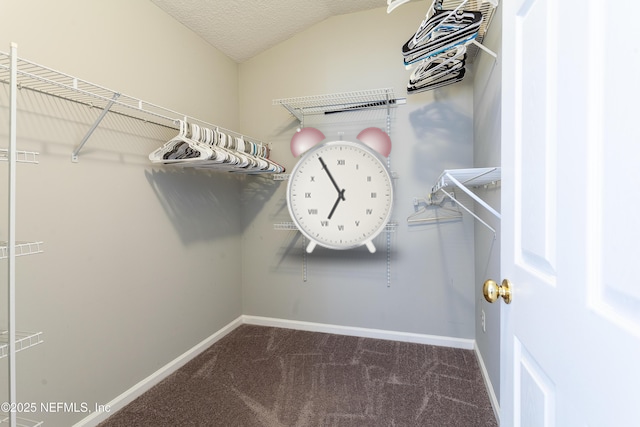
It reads 6 h 55 min
